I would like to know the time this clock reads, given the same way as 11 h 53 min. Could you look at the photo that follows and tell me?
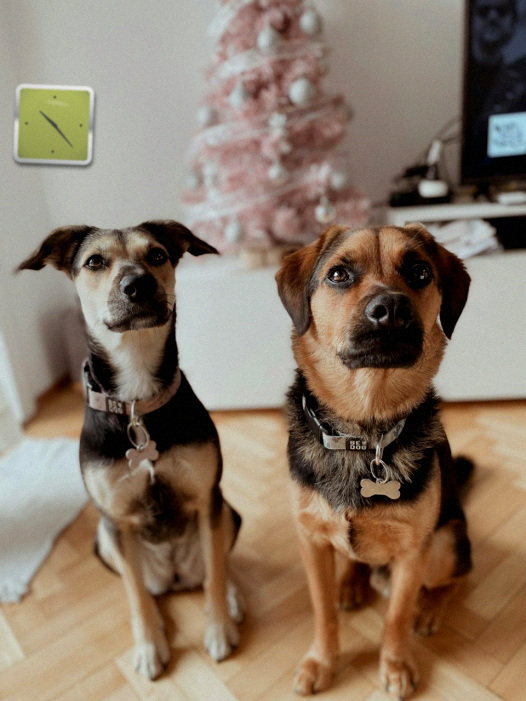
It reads 10 h 23 min
